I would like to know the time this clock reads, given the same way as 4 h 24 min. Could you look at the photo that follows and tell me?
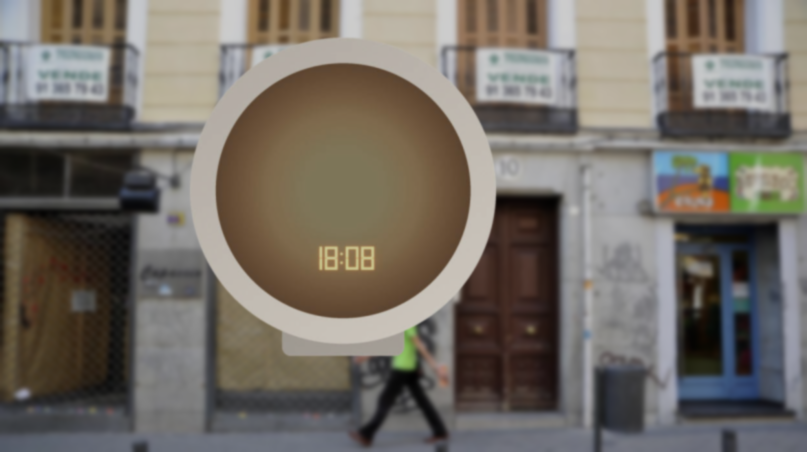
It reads 18 h 08 min
